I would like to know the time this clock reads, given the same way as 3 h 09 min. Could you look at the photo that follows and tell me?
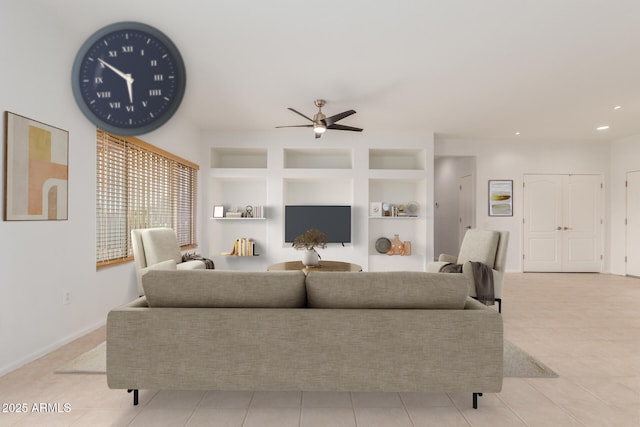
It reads 5 h 51 min
